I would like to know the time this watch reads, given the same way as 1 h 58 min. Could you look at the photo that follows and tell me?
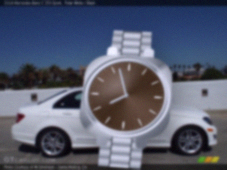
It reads 7 h 57 min
